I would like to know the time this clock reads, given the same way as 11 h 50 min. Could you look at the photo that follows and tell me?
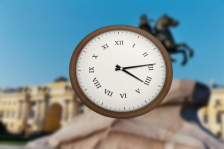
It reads 4 h 14 min
